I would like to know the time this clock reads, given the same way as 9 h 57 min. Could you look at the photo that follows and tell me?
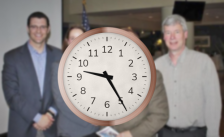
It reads 9 h 25 min
